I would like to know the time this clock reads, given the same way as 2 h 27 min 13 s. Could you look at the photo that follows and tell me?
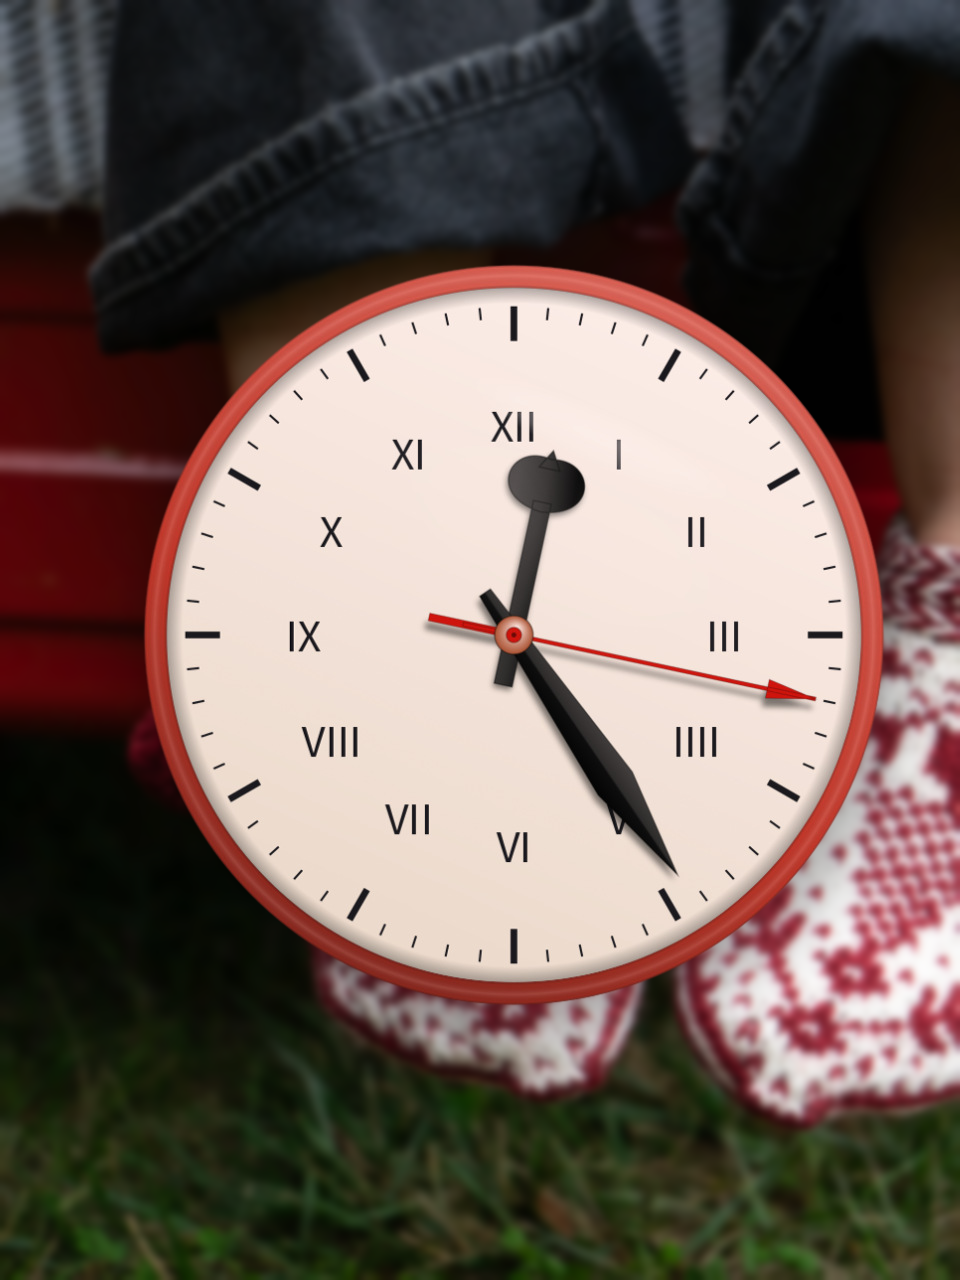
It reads 12 h 24 min 17 s
